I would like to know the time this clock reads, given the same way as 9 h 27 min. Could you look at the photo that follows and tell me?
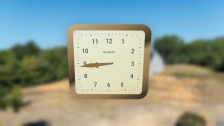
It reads 8 h 44 min
